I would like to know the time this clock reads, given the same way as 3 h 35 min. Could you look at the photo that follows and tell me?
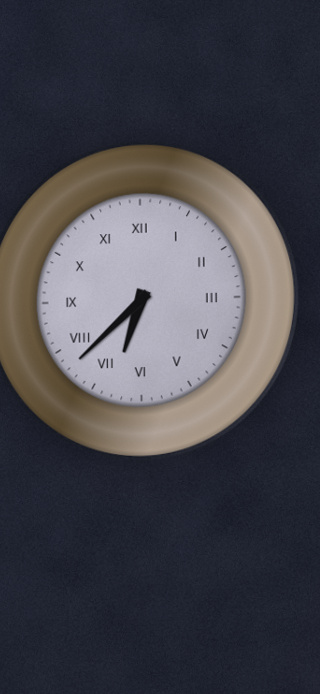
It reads 6 h 38 min
